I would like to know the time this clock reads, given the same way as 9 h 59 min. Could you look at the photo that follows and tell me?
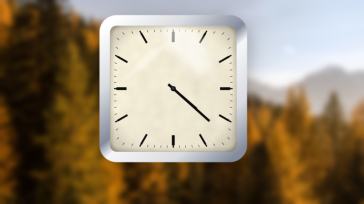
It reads 4 h 22 min
